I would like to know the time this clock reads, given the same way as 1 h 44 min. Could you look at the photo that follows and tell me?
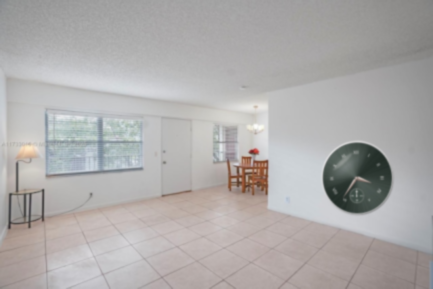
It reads 3 h 36 min
